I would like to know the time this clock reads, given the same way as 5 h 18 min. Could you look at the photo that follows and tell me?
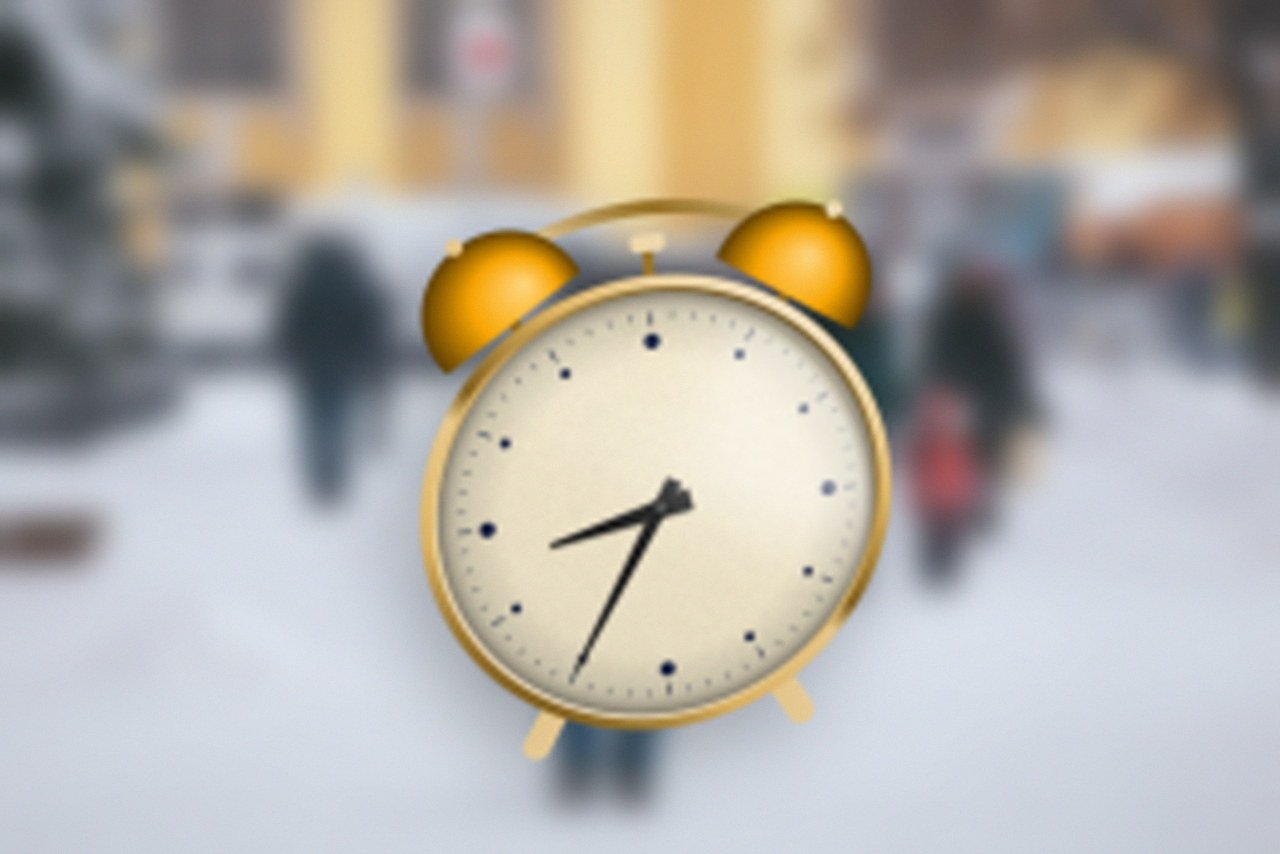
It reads 8 h 35 min
